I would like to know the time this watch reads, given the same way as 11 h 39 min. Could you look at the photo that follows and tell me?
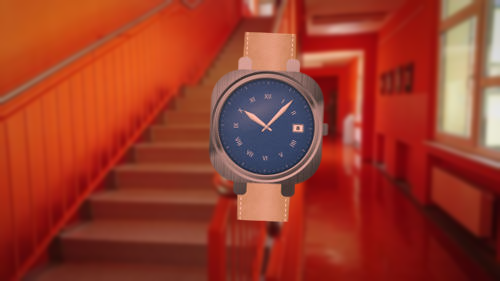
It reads 10 h 07 min
